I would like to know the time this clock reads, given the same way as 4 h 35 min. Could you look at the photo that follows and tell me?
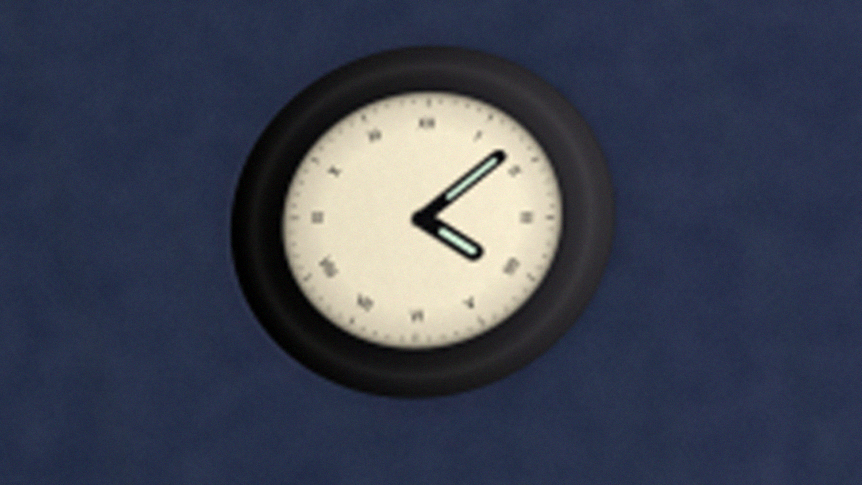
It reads 4 h 08 min
